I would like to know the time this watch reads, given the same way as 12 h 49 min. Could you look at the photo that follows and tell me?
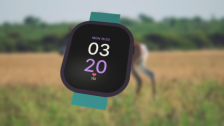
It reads 3 h 20 min
